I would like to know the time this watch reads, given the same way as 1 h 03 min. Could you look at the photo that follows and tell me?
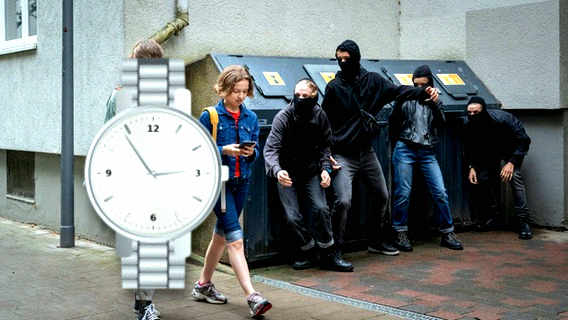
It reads 2 h 54 min
